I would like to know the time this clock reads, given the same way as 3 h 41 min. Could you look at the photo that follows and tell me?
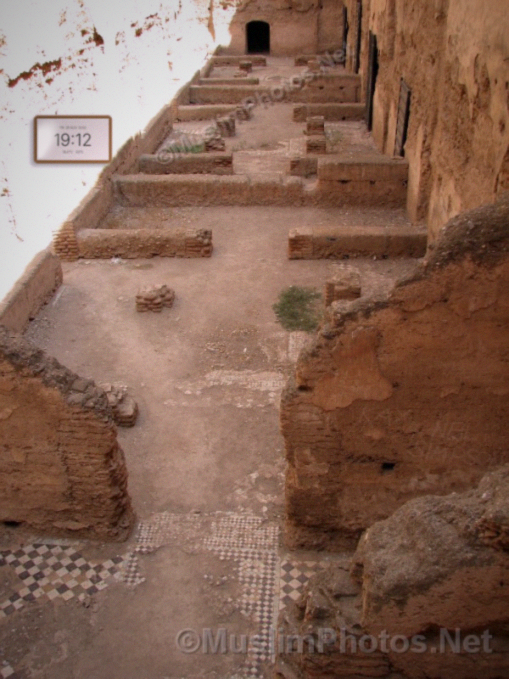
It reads 19 h 12 min
